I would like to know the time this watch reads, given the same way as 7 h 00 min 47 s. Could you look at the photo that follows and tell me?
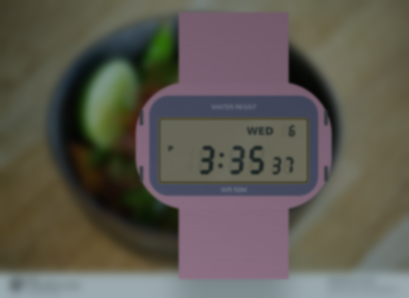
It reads 3 h 35 min 37 s
